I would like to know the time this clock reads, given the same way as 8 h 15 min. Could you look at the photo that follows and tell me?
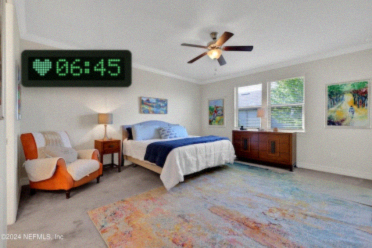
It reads 6 h 45 min
